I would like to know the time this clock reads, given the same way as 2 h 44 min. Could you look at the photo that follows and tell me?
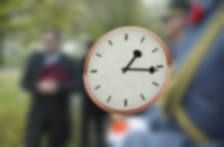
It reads 1 h 16 min
